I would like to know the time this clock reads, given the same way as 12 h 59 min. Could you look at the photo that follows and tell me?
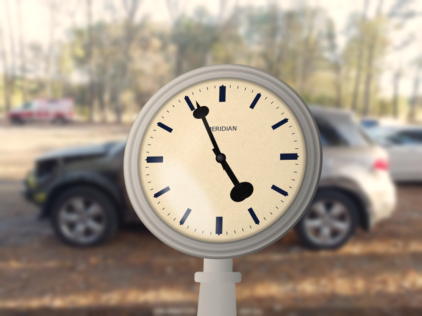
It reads 4 h 56 min
